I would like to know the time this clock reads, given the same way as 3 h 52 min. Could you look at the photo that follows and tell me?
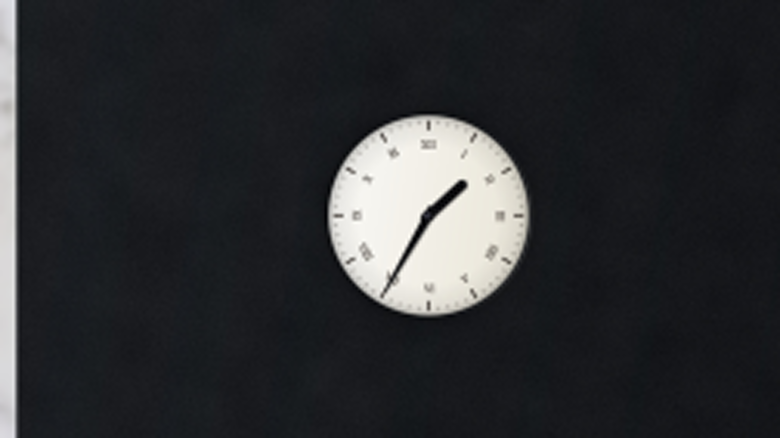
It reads 1 h 35 min
